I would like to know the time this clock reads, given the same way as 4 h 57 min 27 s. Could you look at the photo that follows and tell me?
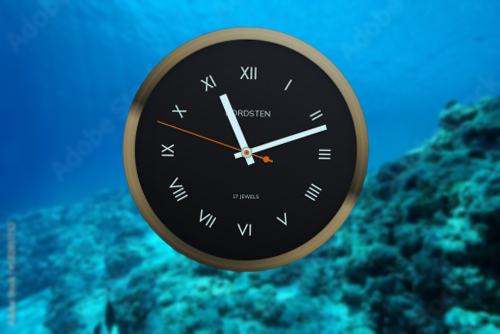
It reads 11 h 11 min 48 s
